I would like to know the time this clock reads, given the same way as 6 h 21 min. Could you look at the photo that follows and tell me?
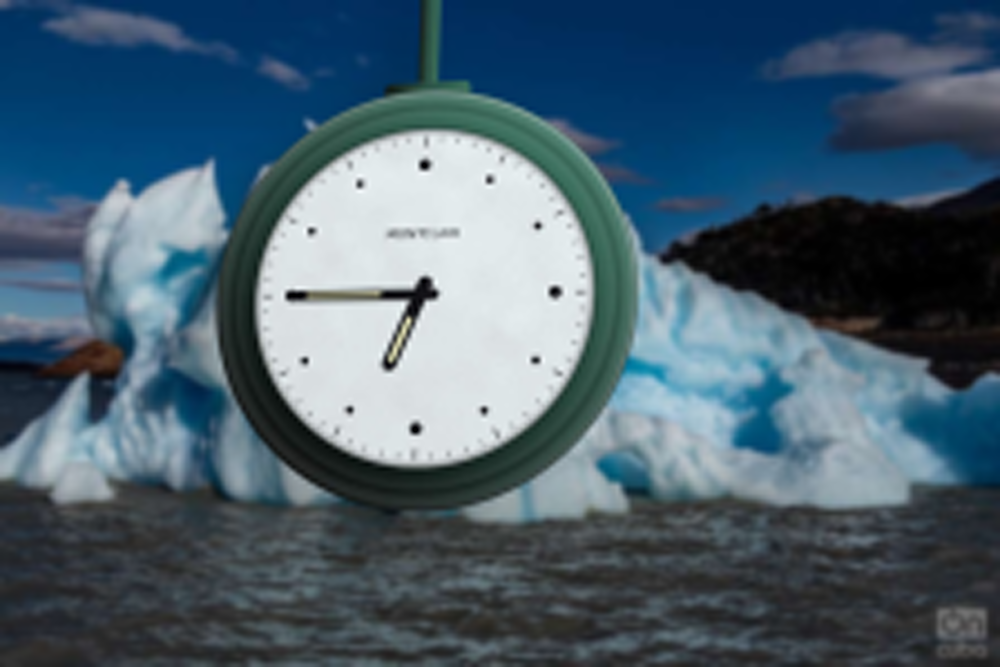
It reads 6 h 45 min
